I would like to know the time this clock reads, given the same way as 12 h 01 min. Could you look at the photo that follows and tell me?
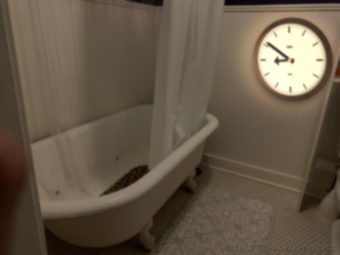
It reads 8 h 51 min
